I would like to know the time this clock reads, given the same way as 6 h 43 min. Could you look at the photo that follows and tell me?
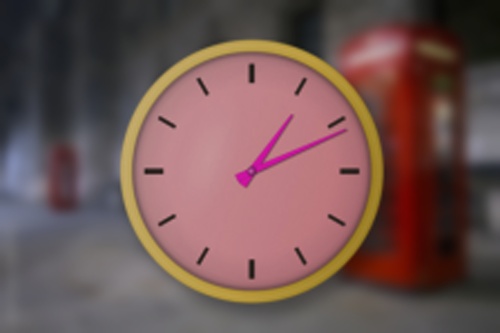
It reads 1 h 11 min
